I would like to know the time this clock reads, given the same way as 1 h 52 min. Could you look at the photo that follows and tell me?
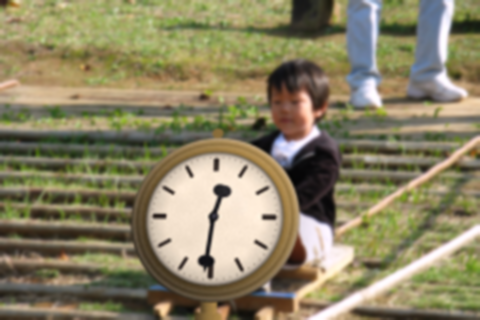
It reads 12 h 31 min
